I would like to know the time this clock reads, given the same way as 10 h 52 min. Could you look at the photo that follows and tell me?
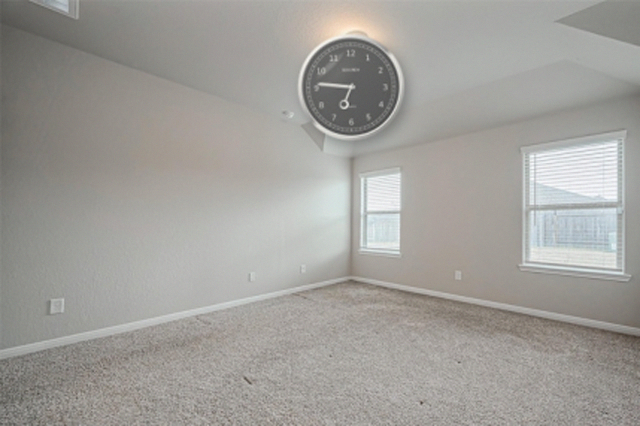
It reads 6 h 46 min
